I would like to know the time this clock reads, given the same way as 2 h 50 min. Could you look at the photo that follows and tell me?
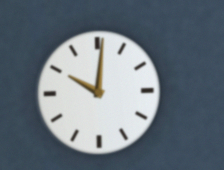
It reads 10 h 01 min
